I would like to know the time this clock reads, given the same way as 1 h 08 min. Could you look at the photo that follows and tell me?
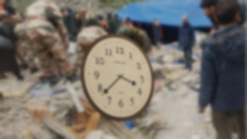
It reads 3 h 38 min
